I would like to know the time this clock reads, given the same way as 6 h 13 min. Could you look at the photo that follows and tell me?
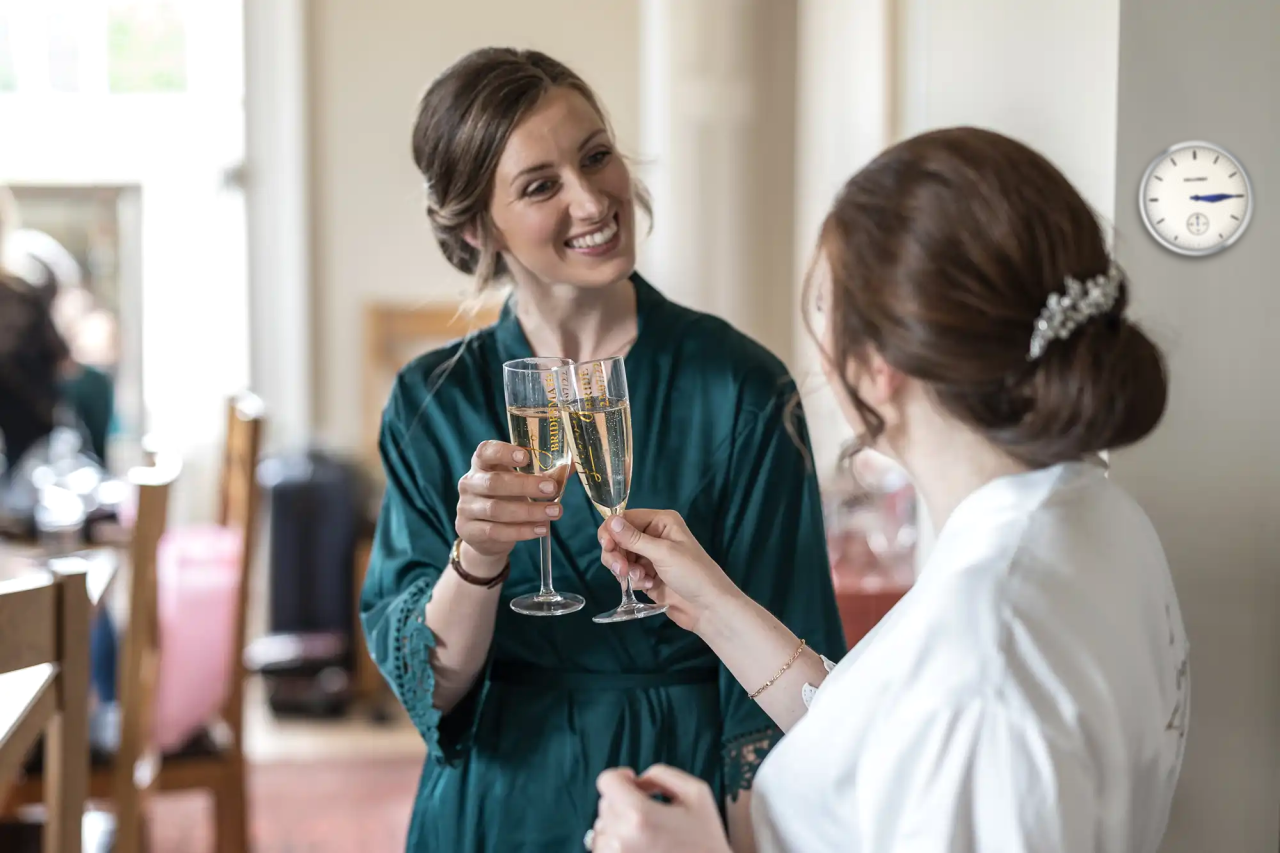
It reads 3 h 15 min
